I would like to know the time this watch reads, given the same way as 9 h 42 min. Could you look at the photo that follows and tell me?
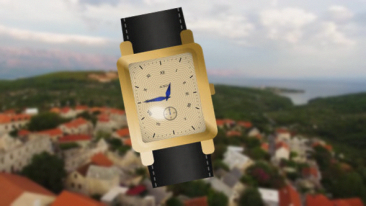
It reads 12 h 45 min
